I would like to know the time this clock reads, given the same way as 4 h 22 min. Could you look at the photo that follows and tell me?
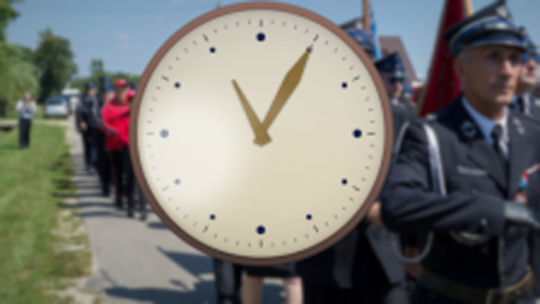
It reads 11 h 05 min
